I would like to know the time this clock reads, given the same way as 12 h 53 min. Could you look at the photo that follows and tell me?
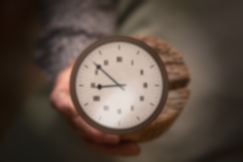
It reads 8 h 52 min
